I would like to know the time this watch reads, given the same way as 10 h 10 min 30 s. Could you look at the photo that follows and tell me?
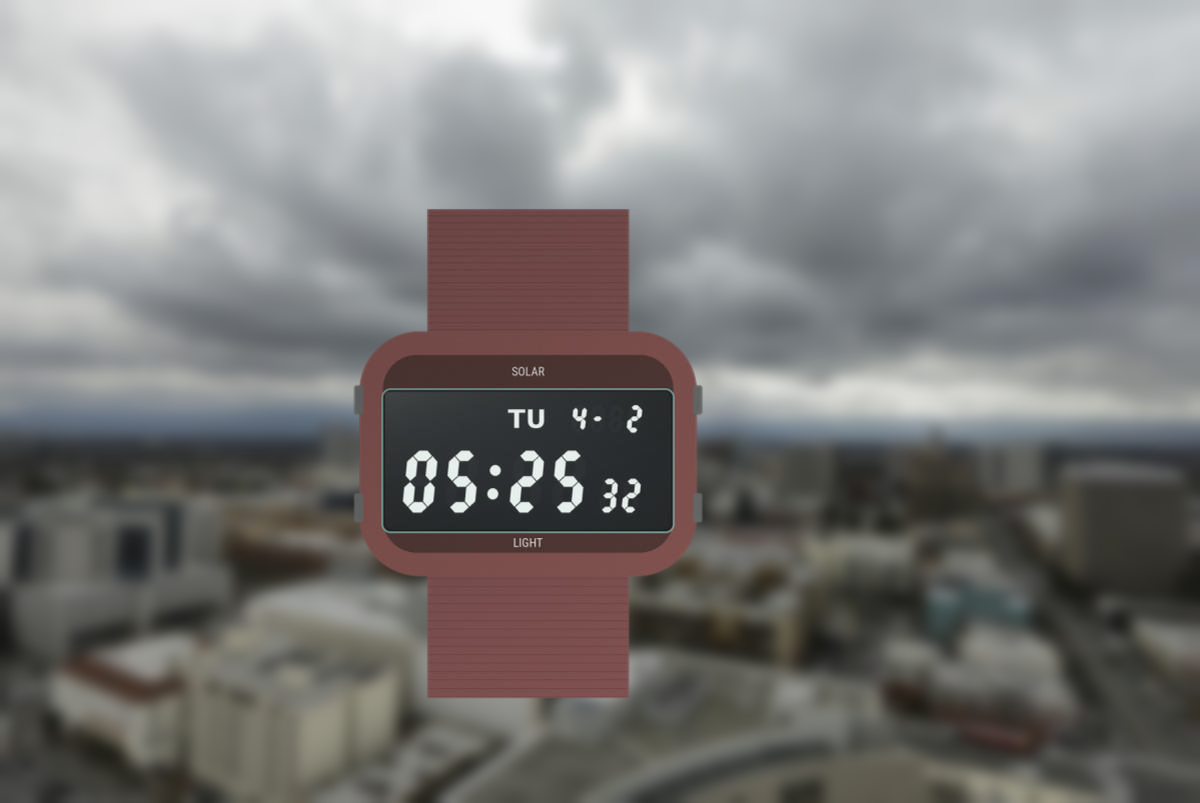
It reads 5 h 25 min 32 s
